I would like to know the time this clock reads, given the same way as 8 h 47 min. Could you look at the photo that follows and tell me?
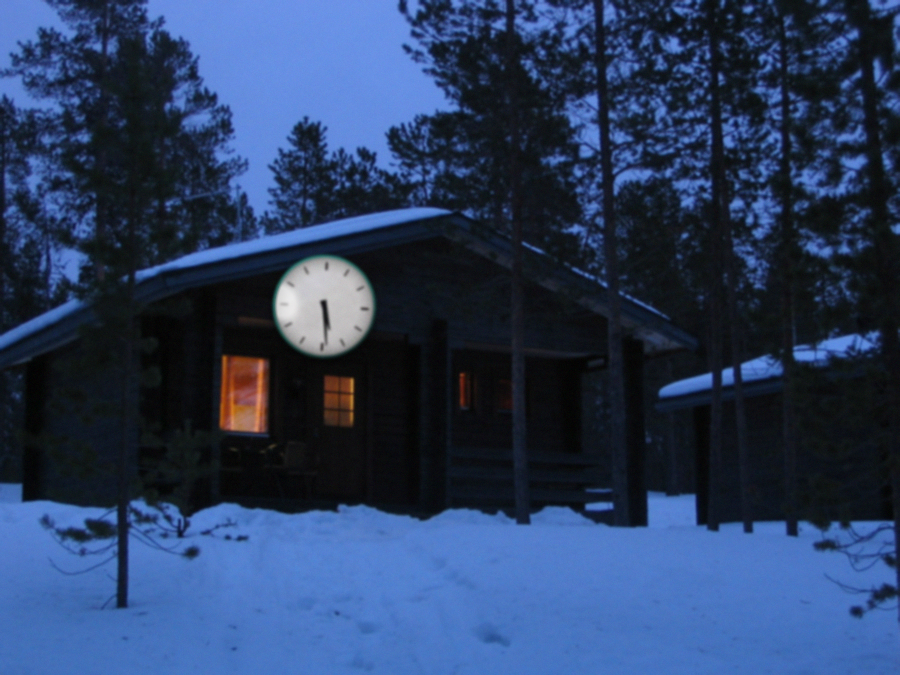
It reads 5 h 29 min
